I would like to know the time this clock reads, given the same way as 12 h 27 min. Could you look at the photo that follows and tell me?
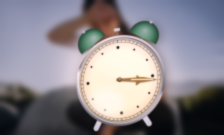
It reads 3 h 16 min
